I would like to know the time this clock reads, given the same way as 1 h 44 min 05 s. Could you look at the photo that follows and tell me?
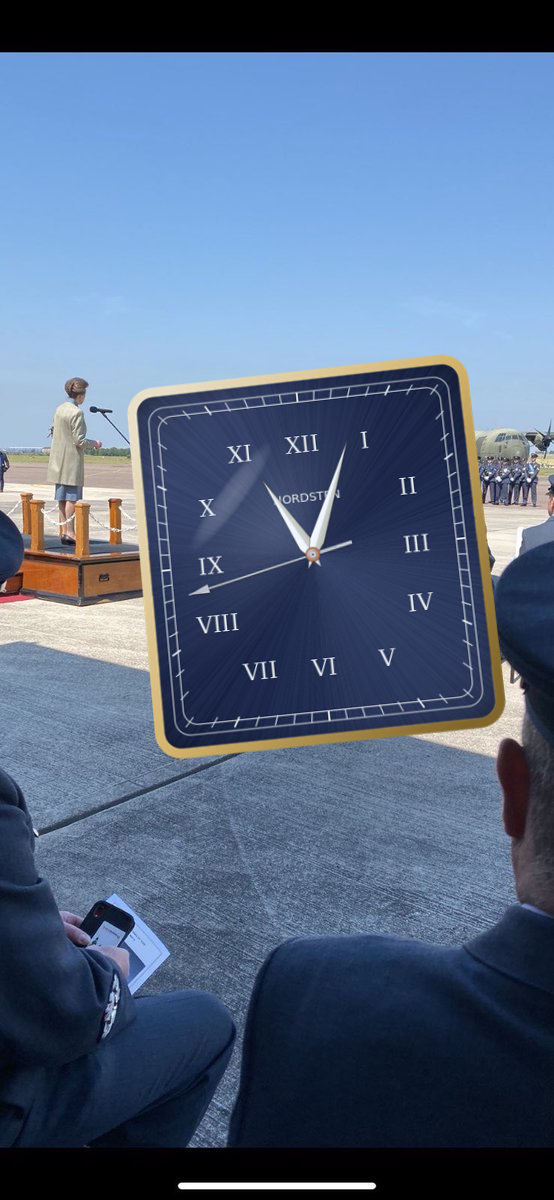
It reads 11 h 03 min 43 s
